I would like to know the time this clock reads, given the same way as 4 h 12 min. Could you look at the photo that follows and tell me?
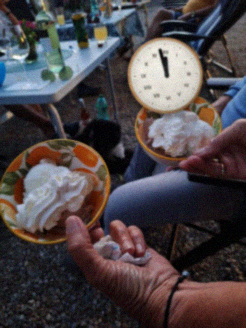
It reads 11 h 58 min
